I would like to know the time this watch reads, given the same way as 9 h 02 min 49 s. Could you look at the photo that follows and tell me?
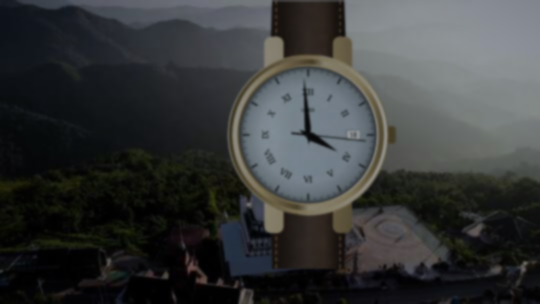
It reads 3 h 59 min 16 s
